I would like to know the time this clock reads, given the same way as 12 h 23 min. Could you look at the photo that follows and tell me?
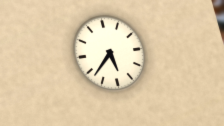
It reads 5 h 38 min
